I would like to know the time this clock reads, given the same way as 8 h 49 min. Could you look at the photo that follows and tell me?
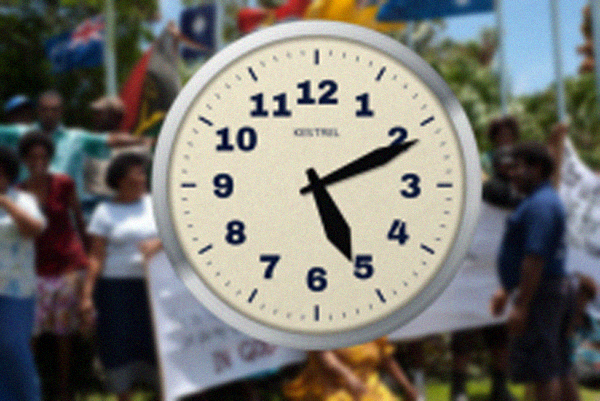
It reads 5 h 11 min
